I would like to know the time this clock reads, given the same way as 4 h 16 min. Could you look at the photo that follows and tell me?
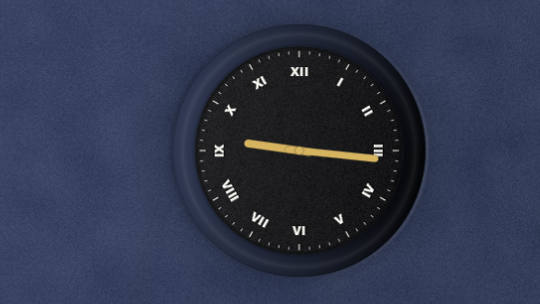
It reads 9 h 16 min
